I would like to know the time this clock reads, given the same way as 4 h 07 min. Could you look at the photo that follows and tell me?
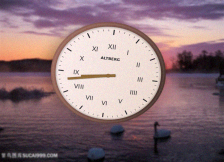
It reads 8 h 43 min
